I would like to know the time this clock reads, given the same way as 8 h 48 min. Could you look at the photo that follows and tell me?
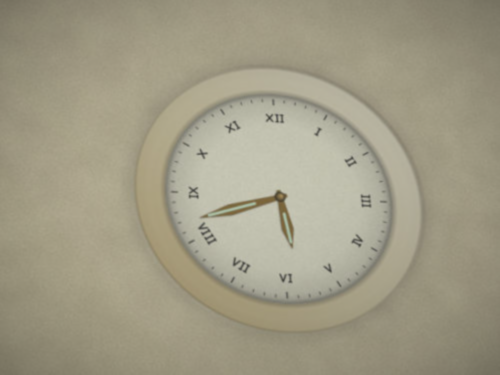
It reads 5 h 42 min
